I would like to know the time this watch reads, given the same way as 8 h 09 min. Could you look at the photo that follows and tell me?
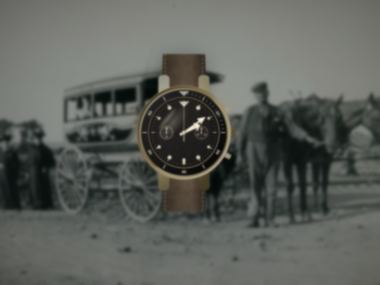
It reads 2 h 09 min
